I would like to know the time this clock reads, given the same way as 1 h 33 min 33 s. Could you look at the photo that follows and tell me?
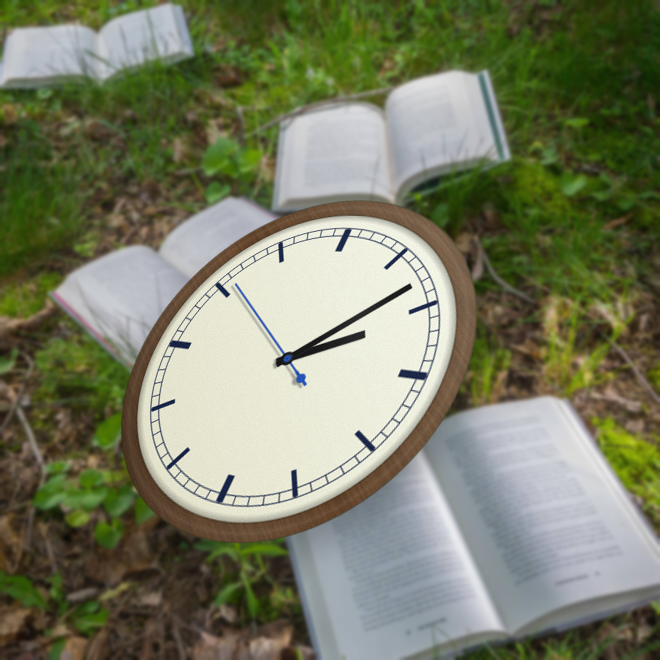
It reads 2 h 07 min 51 s
